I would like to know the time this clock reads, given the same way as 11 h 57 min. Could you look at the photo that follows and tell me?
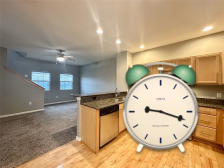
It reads 9 h 18 min
